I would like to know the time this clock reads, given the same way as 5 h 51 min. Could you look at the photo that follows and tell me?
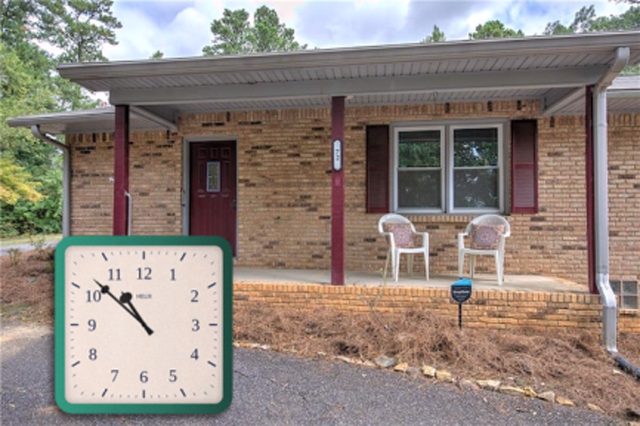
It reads 10 h 52 min
